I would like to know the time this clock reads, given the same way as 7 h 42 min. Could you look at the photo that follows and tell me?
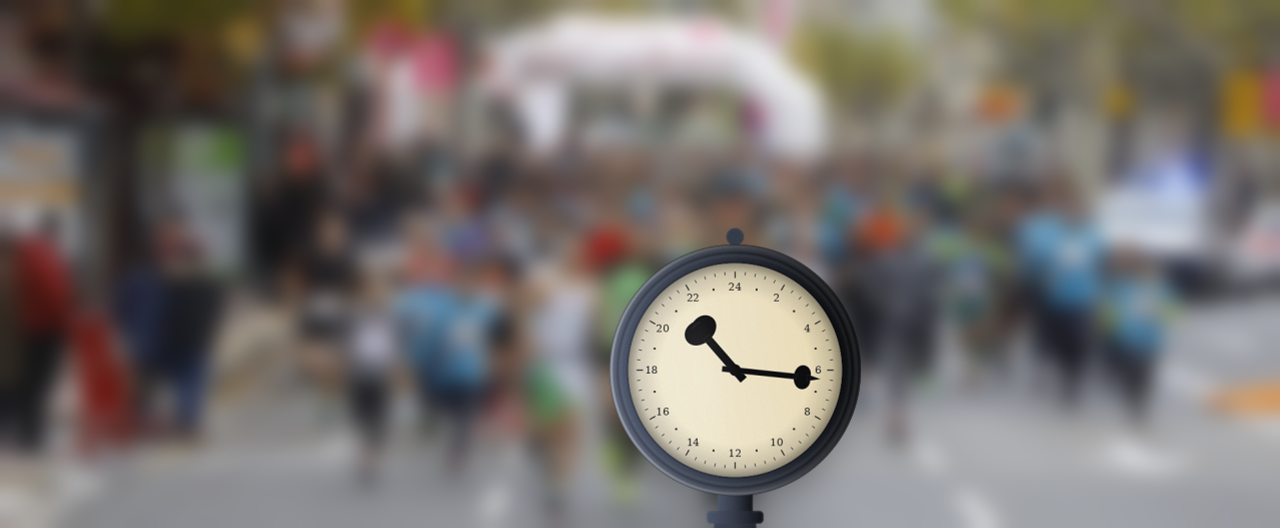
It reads 21 h 16 min
